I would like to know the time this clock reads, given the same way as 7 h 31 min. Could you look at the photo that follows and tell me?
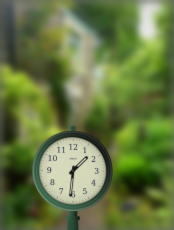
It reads 1 h 31 min
